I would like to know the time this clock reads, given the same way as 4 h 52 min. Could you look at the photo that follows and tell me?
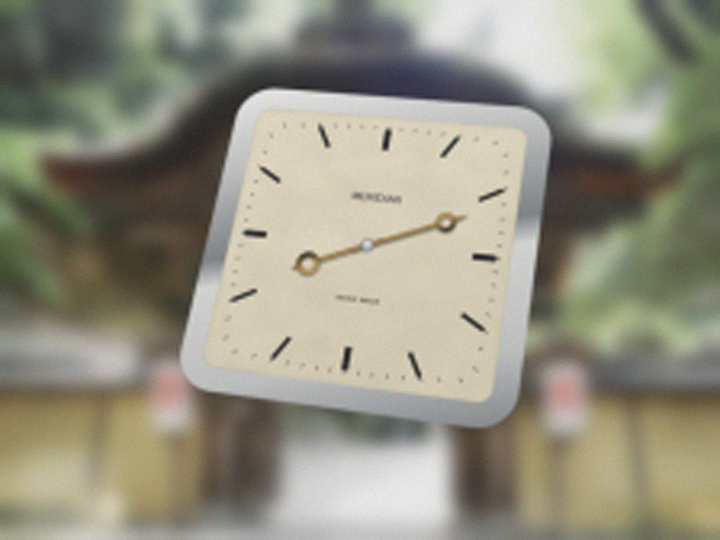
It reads 8 h 11 min
